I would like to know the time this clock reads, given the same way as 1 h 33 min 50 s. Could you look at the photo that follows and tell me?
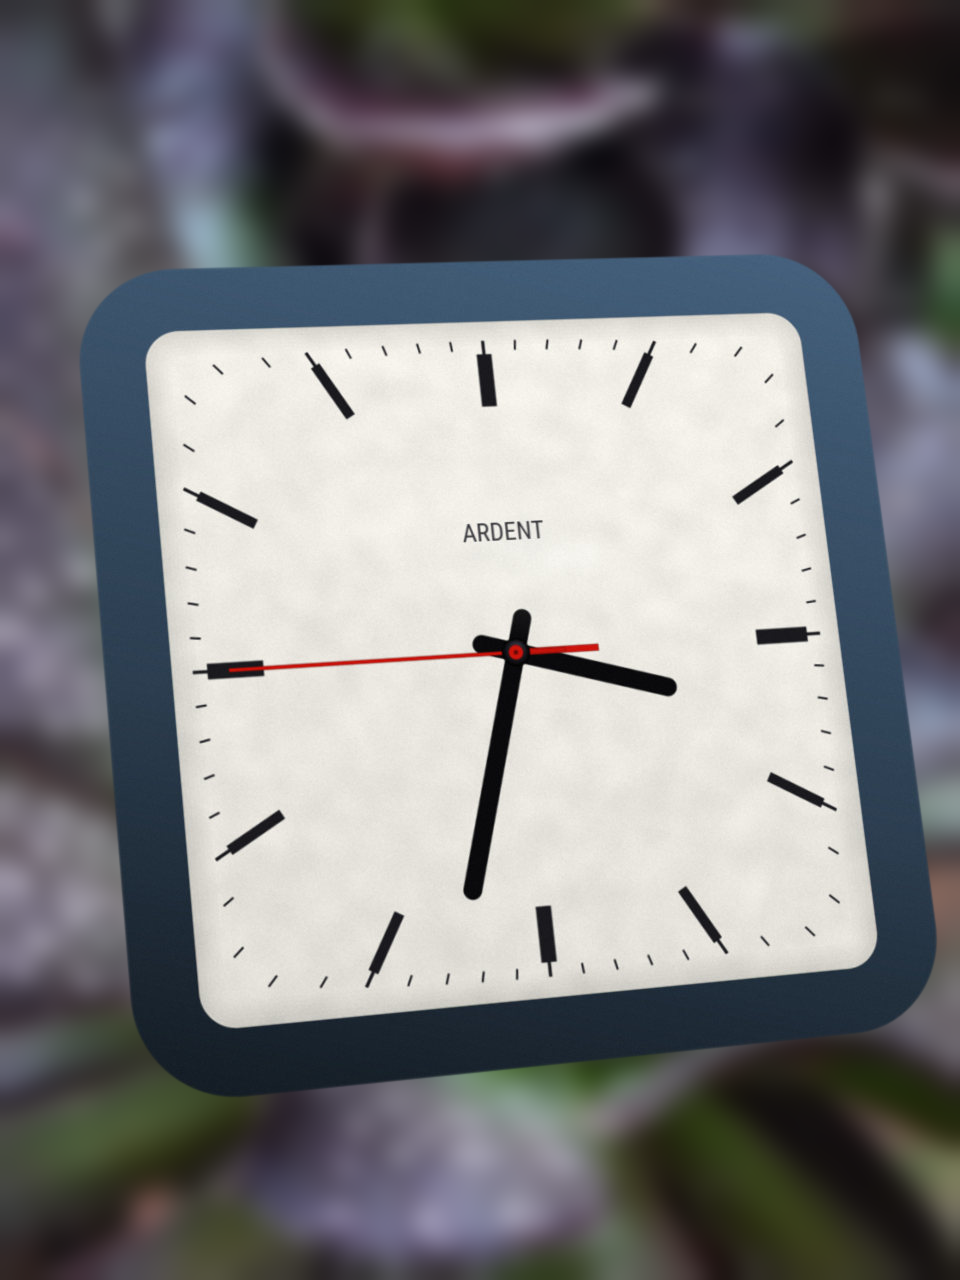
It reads 3 h 32 min 45 s
